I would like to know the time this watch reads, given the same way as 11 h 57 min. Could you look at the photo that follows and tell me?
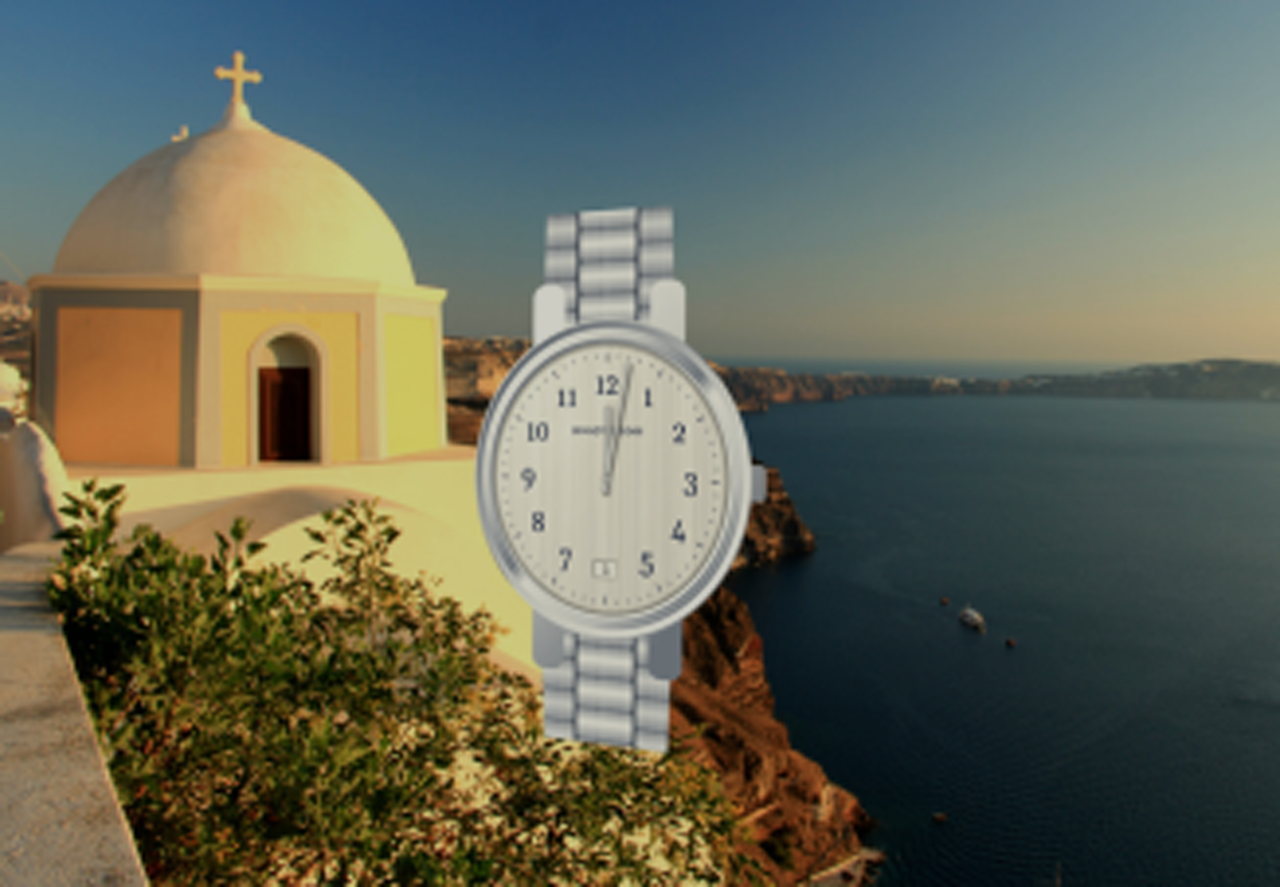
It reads 12 h 02 min
